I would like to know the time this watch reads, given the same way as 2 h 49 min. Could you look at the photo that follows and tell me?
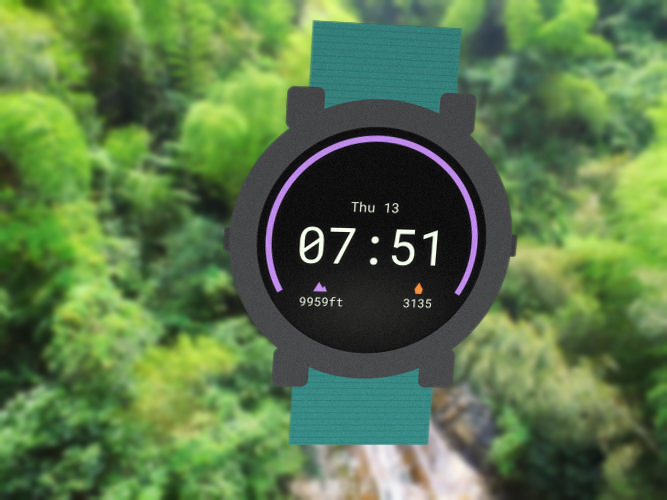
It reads 7 h 51 min
